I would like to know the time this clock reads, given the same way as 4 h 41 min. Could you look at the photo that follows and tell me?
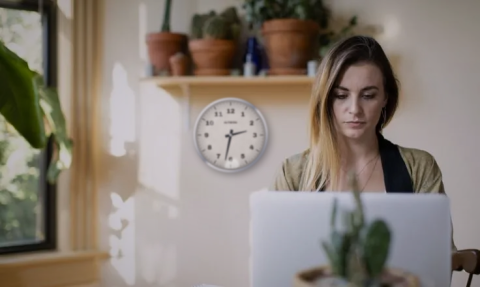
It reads 2 h 32 min
